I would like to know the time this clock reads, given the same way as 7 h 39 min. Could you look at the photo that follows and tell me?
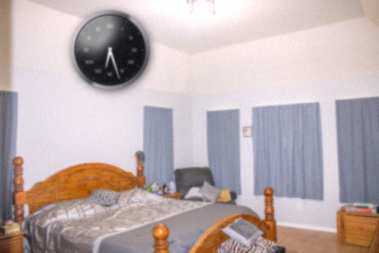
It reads 6 h 27 min
